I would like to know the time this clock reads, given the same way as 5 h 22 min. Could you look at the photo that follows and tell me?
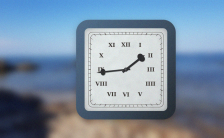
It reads 1 h 44 min
